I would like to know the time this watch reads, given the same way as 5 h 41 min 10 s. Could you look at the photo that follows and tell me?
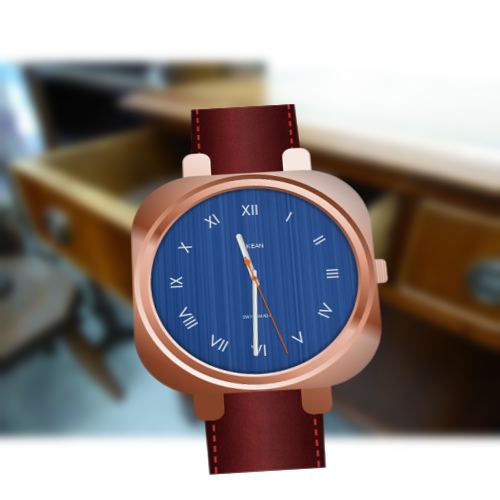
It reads 11 h 30 min 27 s
